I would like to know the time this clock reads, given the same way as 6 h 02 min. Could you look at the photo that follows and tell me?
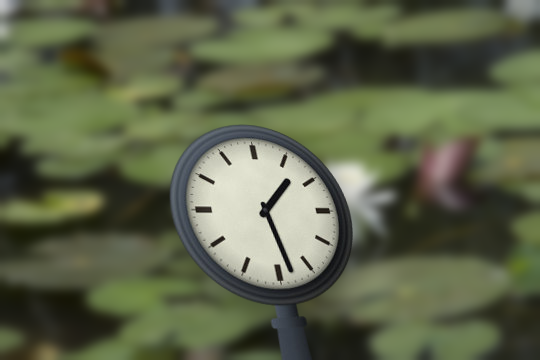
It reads 1 h 28 min
